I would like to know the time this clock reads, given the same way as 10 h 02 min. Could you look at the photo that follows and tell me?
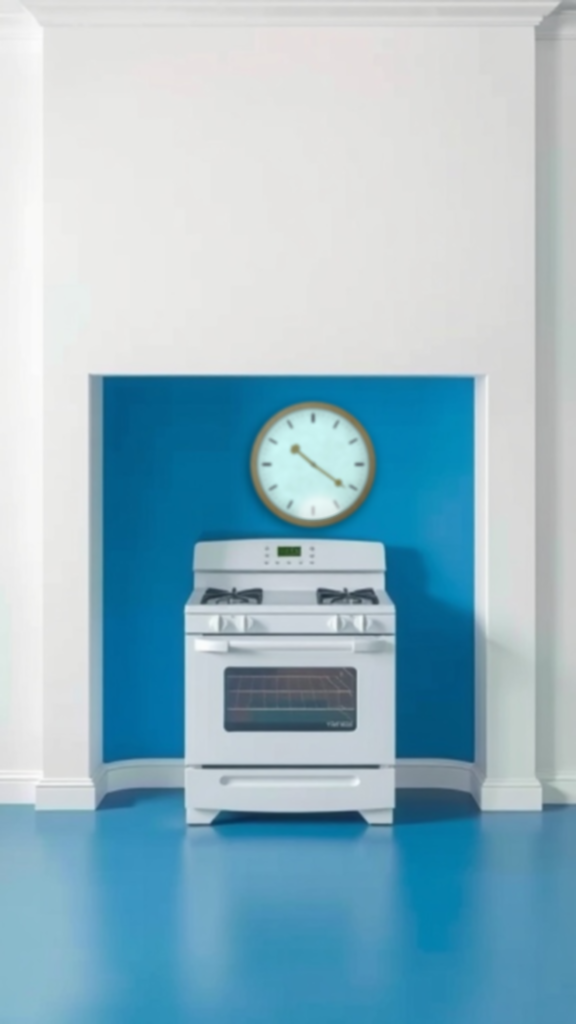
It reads 10 h 21 min
